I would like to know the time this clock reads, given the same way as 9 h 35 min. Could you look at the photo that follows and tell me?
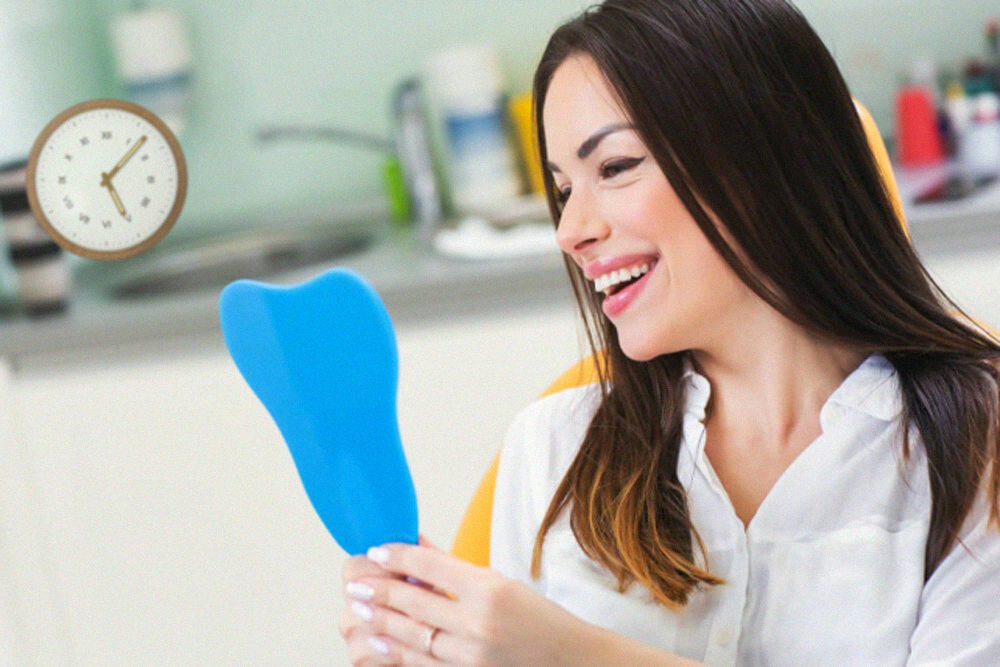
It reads 5 h 07 min
